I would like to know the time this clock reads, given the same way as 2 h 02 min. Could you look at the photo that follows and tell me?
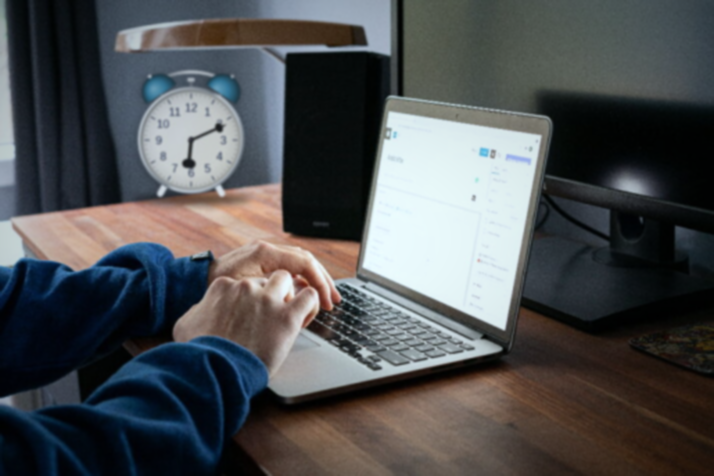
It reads 6 h 11 min
